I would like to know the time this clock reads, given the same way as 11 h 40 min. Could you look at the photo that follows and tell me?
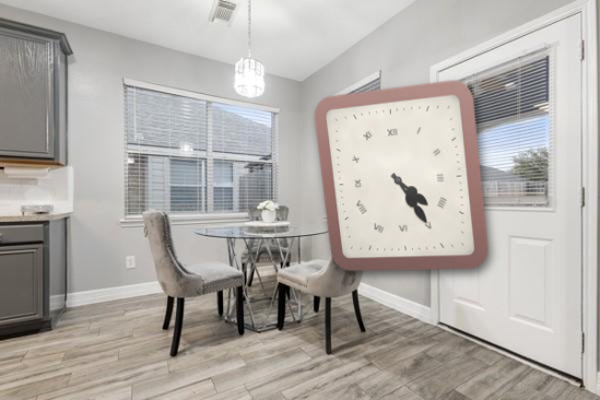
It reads 4 h 25 min
